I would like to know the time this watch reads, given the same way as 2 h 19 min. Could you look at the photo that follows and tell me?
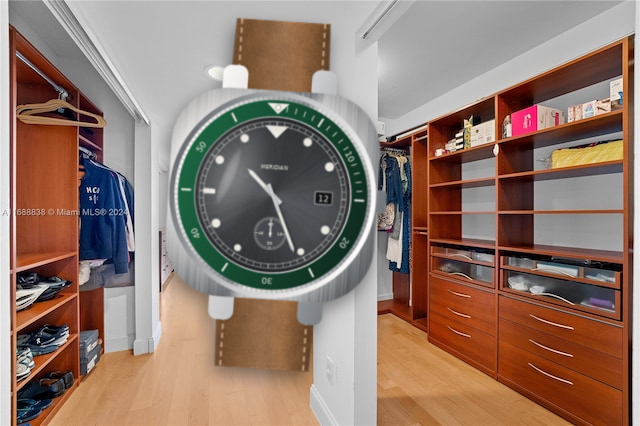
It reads 10 h 26 min
